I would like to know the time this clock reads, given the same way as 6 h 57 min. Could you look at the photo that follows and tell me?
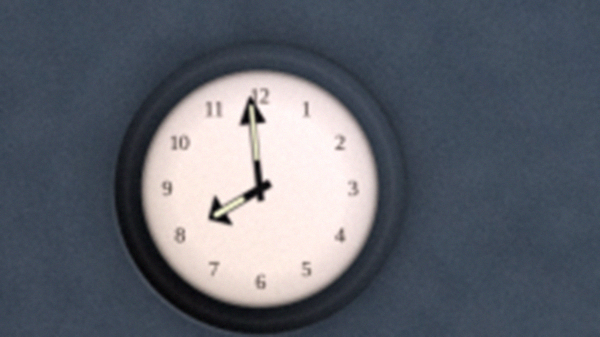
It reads 7 h 59 min
